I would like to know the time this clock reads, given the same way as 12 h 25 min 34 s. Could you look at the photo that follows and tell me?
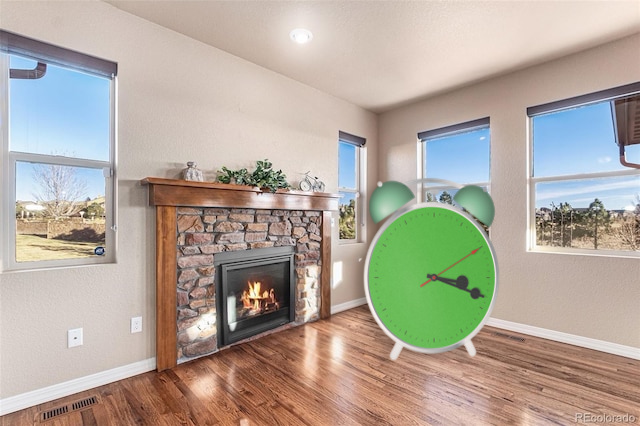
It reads 3 h 18 min 10 s
